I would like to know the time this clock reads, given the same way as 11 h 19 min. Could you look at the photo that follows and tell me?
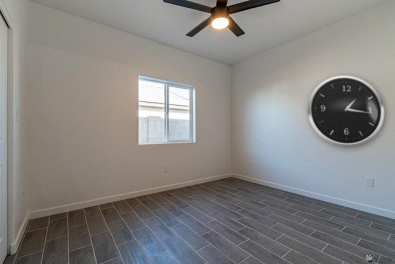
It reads 1 h 16 min
